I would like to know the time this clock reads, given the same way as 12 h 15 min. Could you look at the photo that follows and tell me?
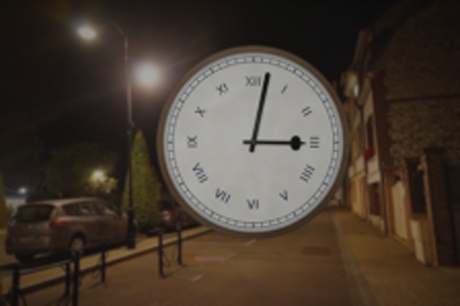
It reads 3 h 02 min
